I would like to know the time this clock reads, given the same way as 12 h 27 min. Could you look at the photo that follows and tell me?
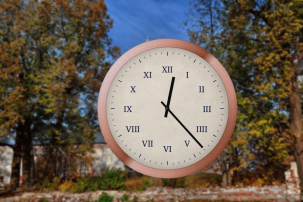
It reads 12 h 23 min
